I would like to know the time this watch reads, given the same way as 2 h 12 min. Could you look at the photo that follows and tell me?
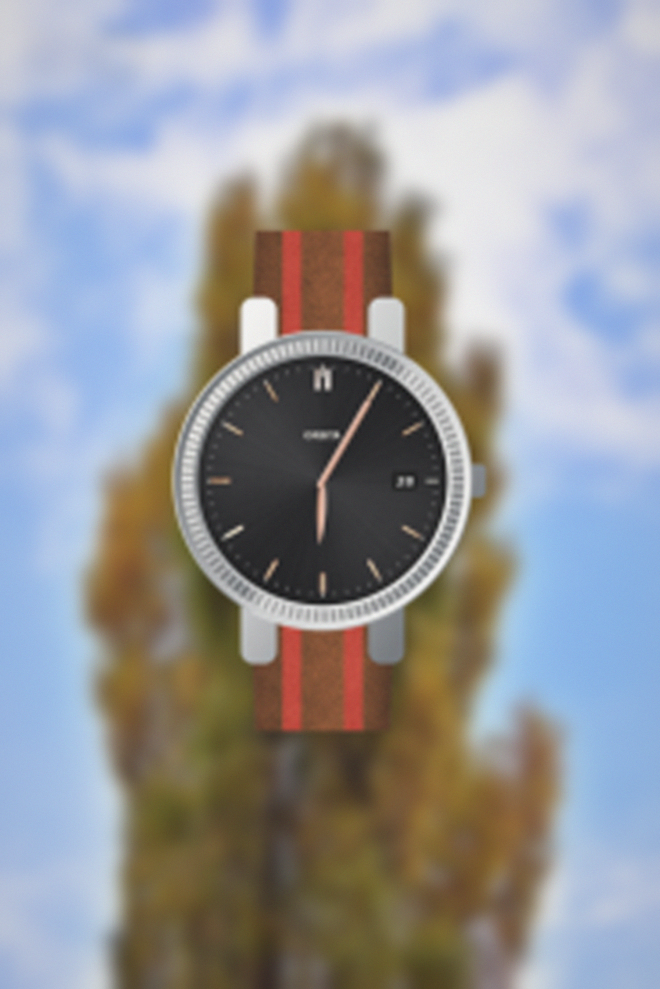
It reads 6 h 05 min
